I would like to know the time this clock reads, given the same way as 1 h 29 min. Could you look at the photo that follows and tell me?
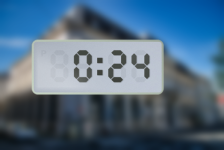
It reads 0 h 24 min
